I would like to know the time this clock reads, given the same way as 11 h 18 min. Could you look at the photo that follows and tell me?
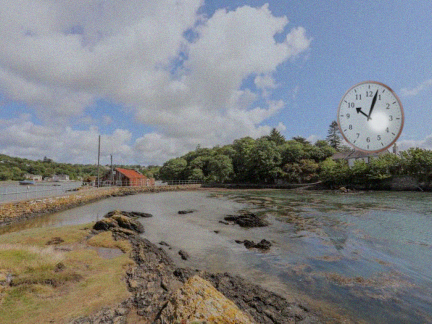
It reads 10 h 03 min
